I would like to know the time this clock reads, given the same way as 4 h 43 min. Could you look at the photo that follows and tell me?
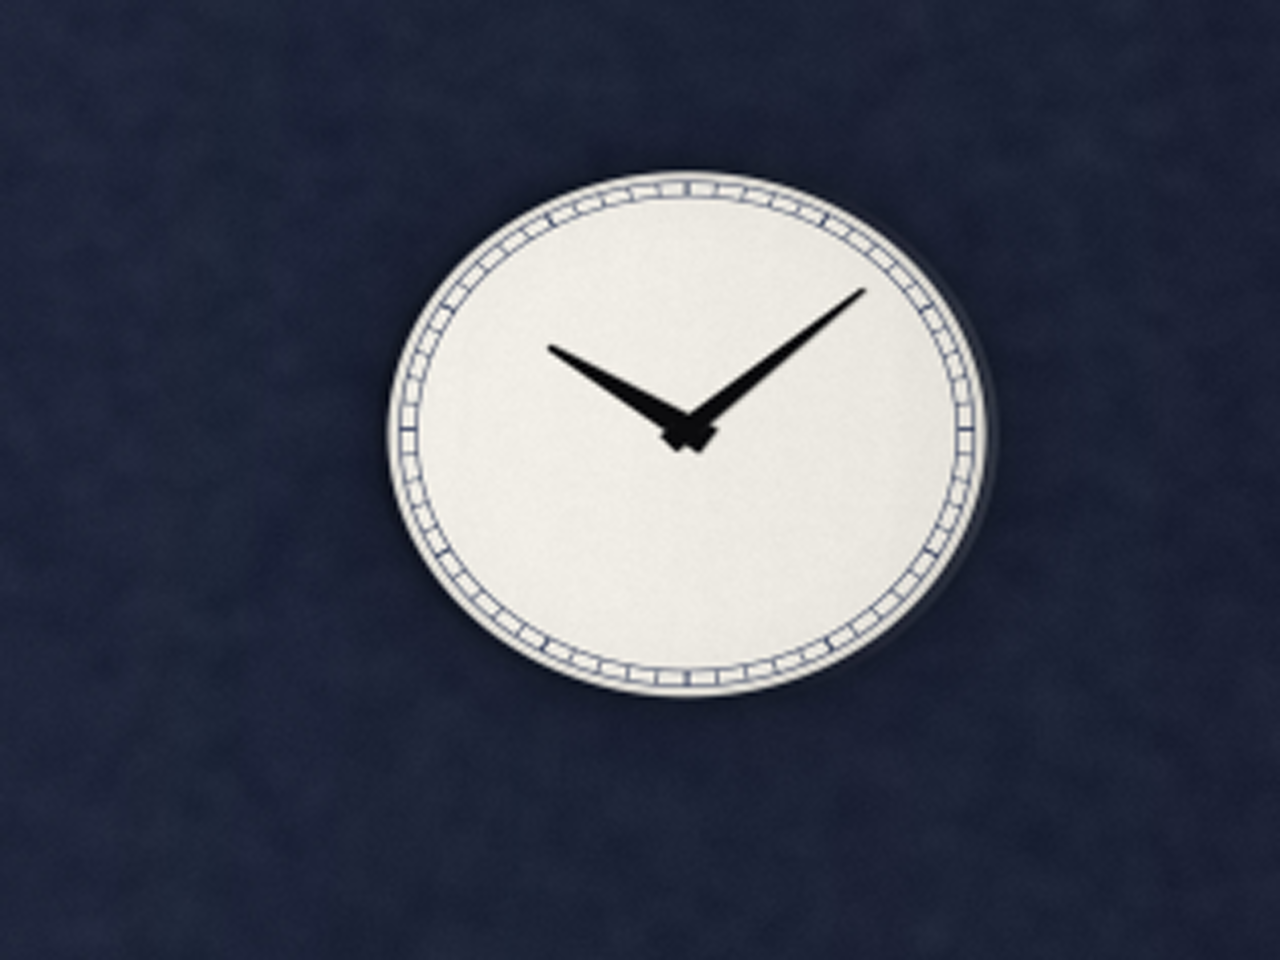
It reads 10 h 08 min
